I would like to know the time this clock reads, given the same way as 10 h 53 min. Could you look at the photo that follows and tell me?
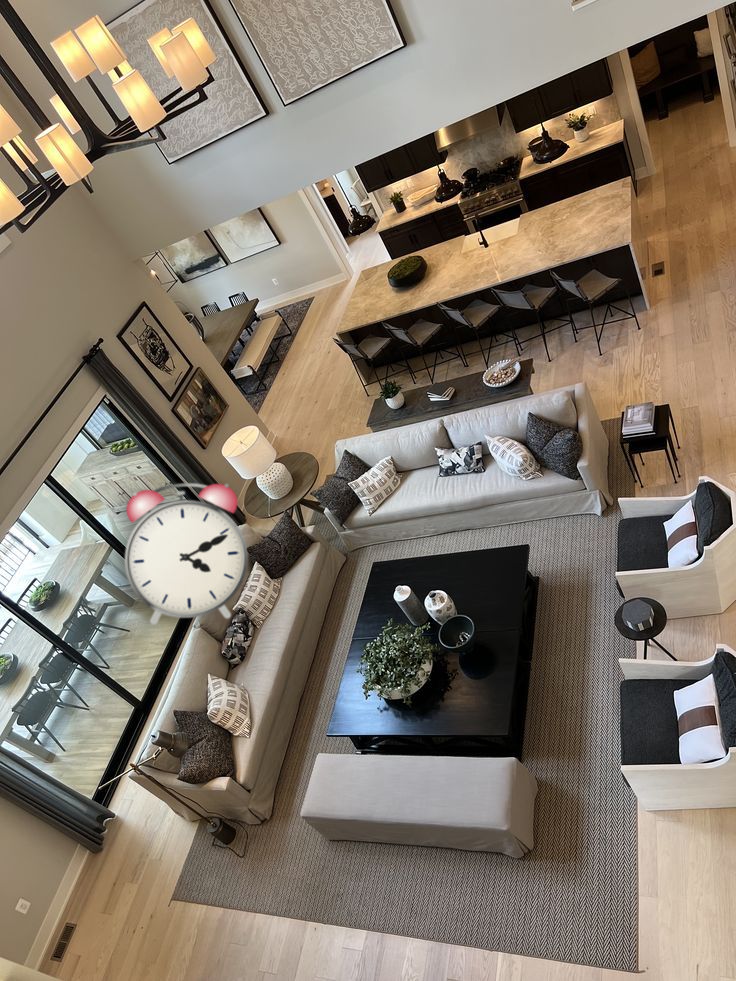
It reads 4 h 11 min
